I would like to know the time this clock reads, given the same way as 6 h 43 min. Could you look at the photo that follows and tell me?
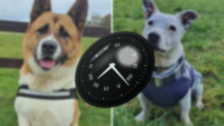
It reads 7 h 22 min
